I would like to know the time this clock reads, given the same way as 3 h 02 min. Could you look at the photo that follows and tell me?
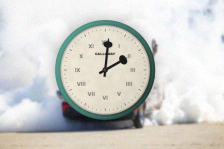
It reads 2 h 01 min
